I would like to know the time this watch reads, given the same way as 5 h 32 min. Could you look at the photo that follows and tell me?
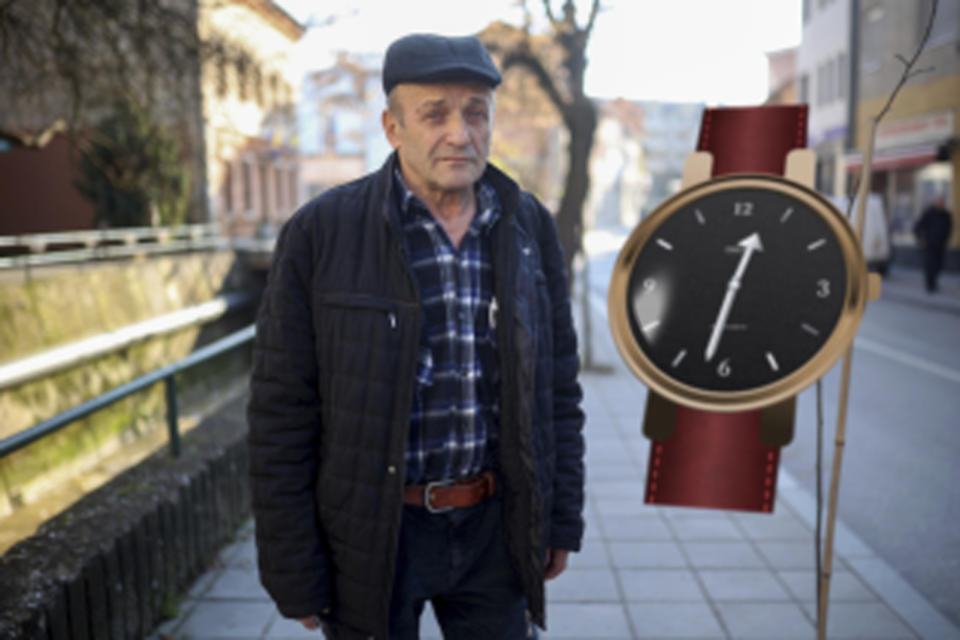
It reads 12 h 32 min
